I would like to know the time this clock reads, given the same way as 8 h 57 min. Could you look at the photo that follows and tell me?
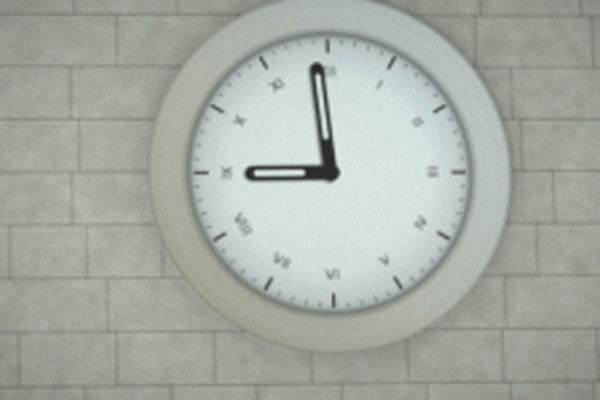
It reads 8 h 59 min
